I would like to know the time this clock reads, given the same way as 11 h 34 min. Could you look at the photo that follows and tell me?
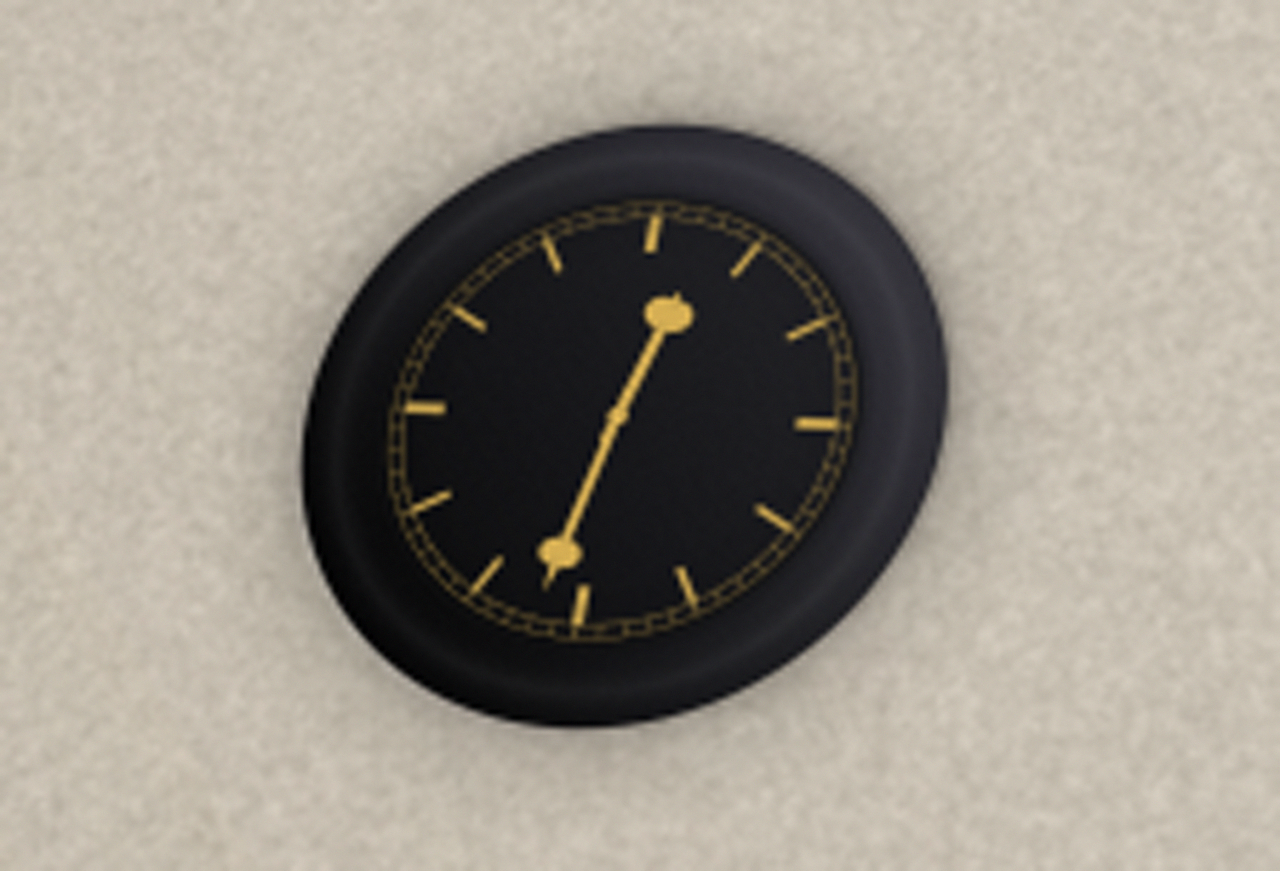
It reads 12 h 32 min
